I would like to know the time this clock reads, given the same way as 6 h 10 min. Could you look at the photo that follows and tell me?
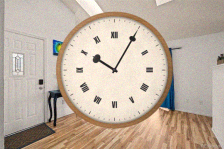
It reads 10 h 05 min
